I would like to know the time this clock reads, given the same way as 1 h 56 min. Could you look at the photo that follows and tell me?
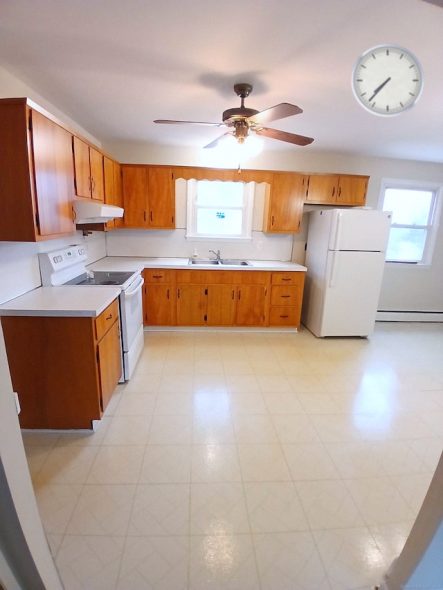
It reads 7 h 37 min
